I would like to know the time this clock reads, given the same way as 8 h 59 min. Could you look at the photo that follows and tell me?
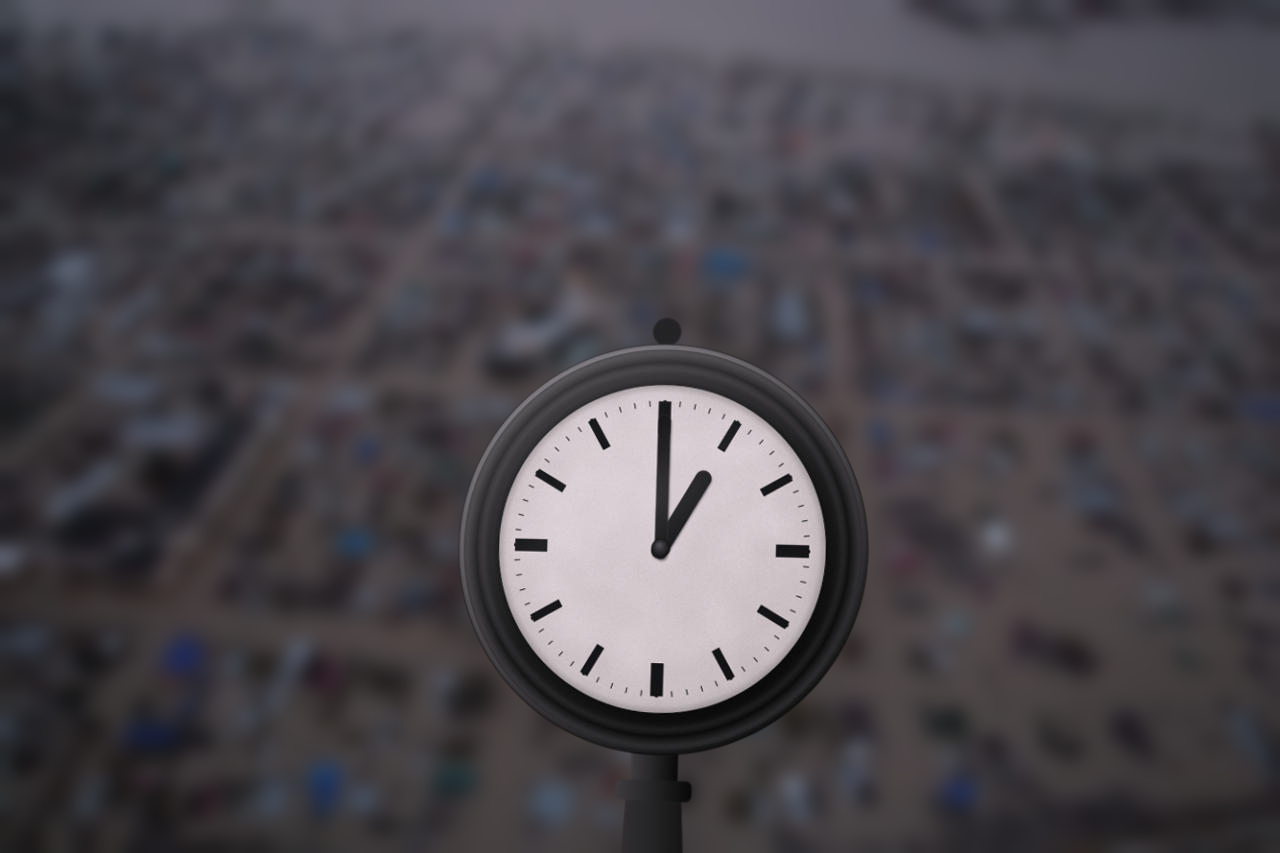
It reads 1 h 00 min
